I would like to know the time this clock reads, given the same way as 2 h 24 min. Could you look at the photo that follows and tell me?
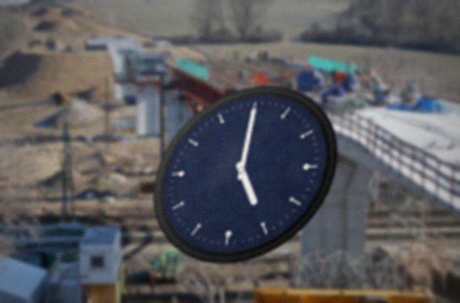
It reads 5 h 00 min
